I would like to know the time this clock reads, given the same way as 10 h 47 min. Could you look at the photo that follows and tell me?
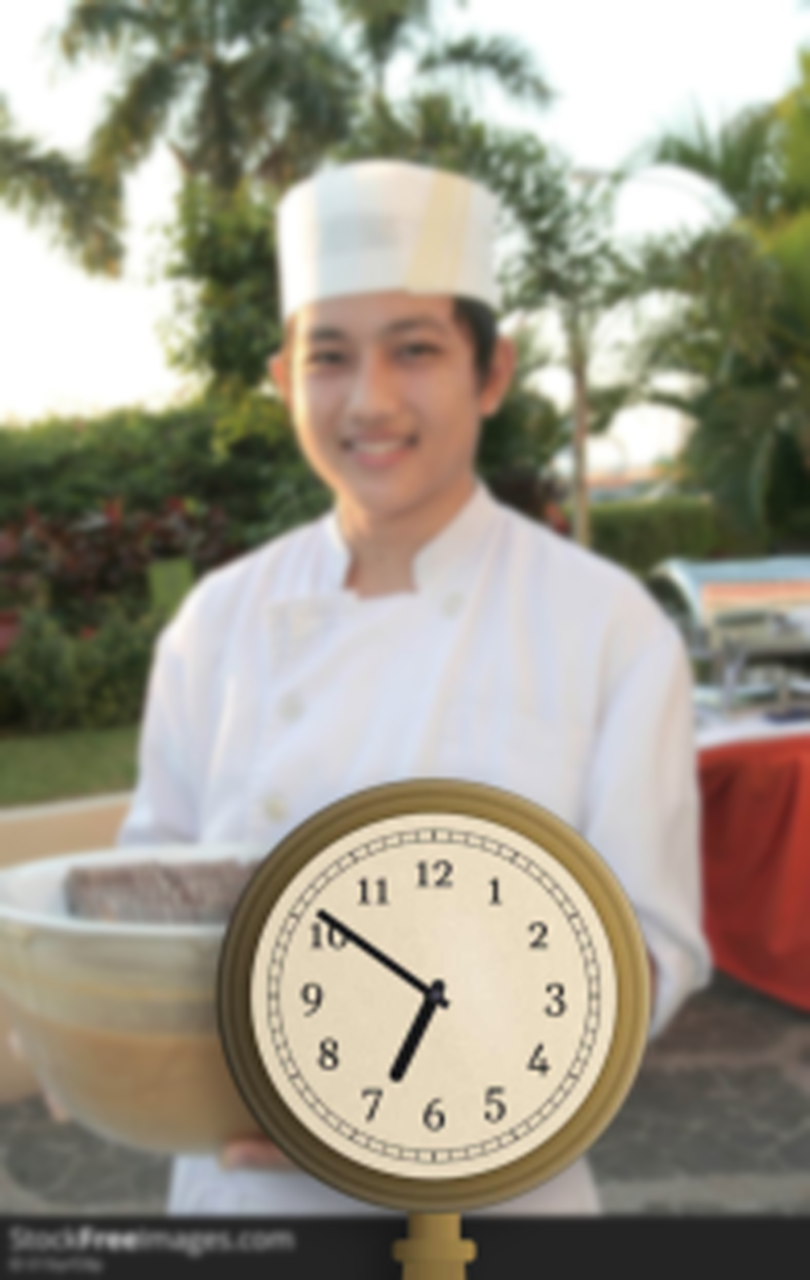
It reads 6 h 51 min
